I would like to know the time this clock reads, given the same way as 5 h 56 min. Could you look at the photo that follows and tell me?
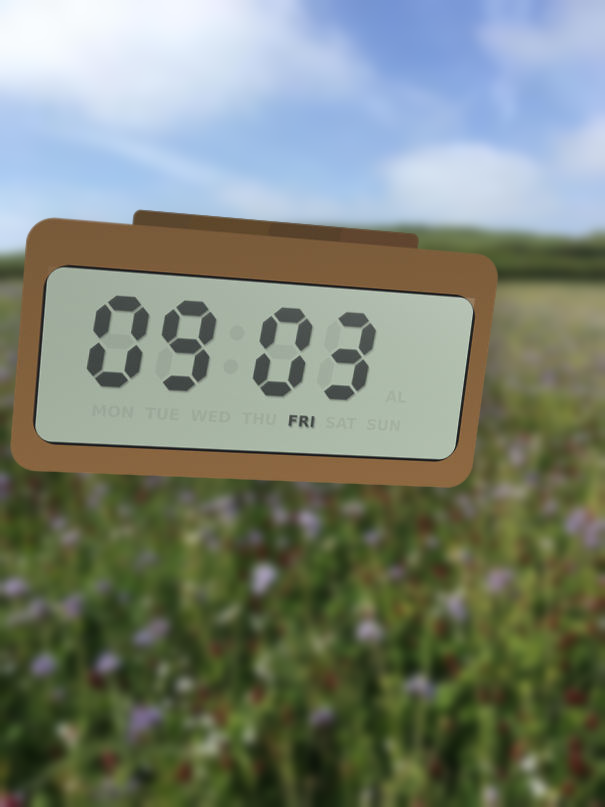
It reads 9 h 03 min
